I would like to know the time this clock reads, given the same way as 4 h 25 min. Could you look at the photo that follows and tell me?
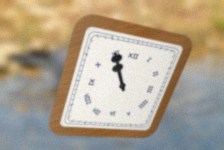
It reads 10 h 55 min
